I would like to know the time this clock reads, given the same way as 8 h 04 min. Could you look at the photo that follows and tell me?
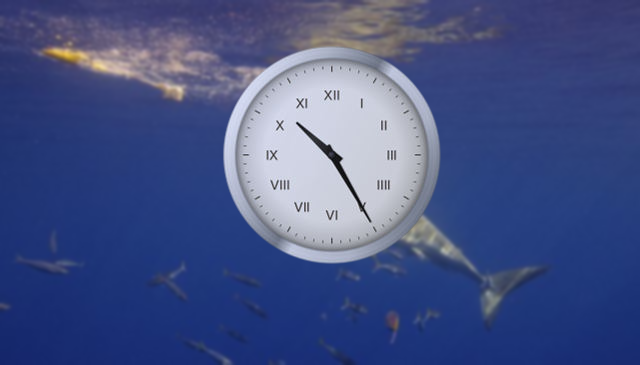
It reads 10 h 25 min
